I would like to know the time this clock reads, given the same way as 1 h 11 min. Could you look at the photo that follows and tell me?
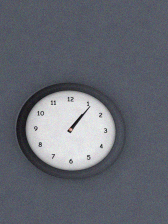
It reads 1 h 06 min
